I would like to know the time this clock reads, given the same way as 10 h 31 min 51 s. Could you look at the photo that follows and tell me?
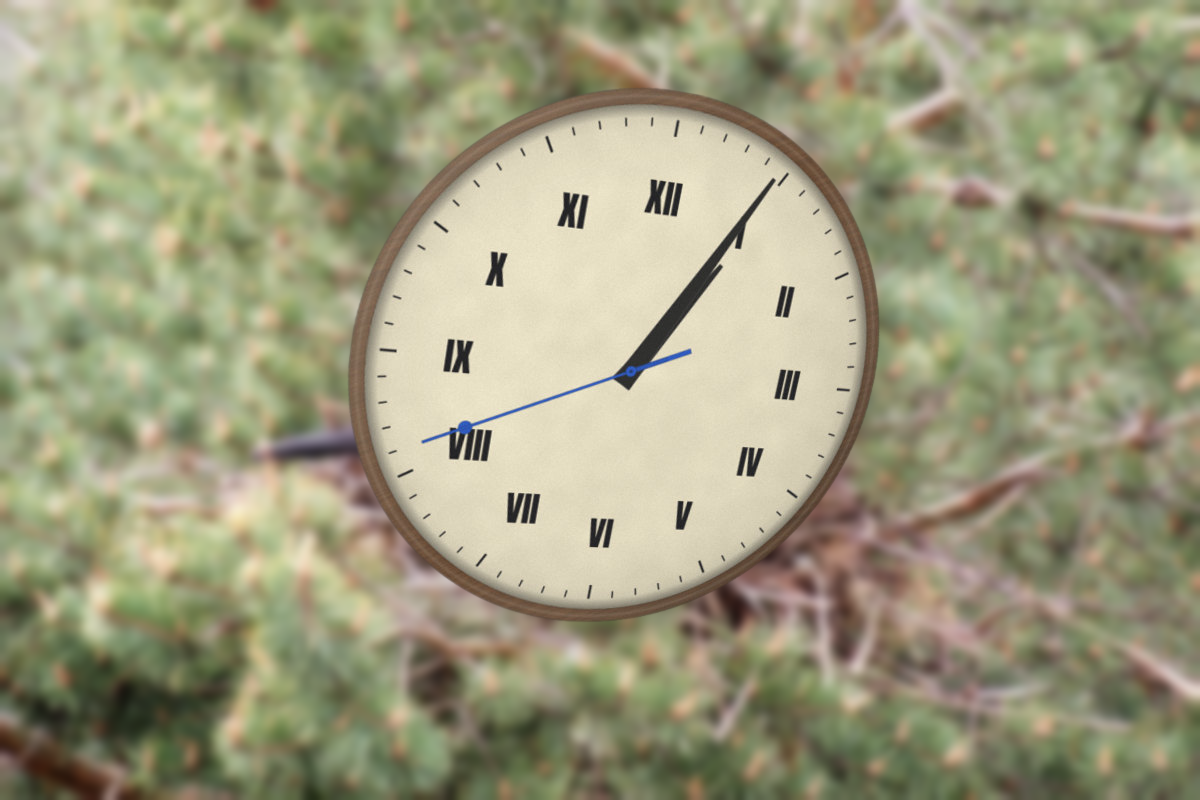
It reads 1 h 04 min 41 s
